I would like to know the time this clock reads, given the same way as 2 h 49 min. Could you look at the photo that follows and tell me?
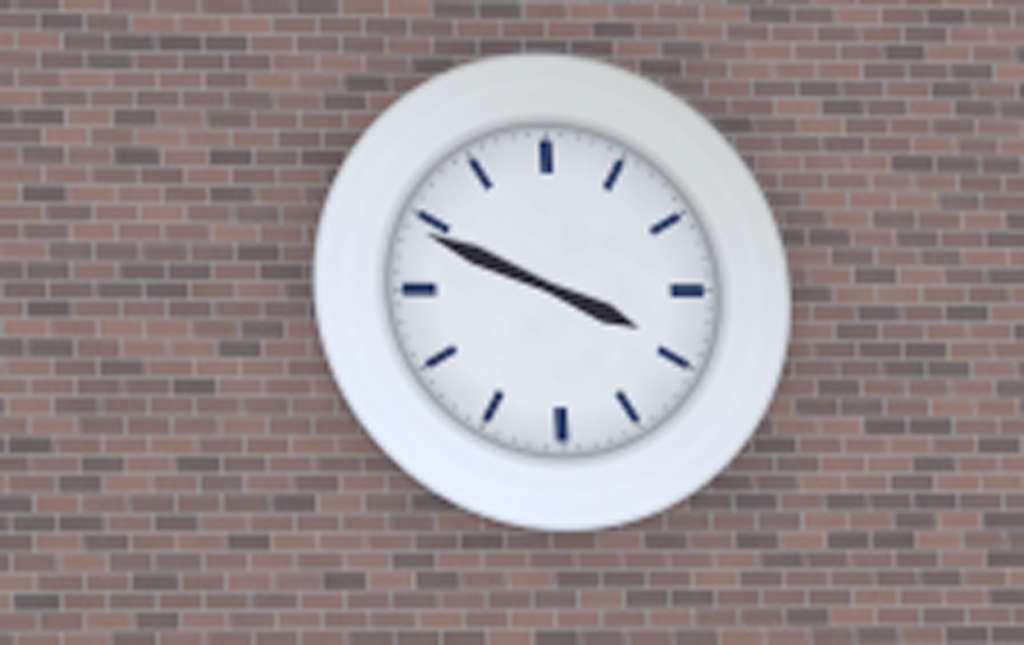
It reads 3 h 49 min
